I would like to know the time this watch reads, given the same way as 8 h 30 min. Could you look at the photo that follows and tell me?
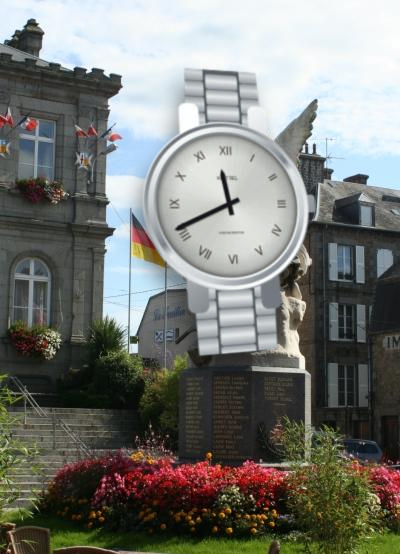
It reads 11 h 41 min
